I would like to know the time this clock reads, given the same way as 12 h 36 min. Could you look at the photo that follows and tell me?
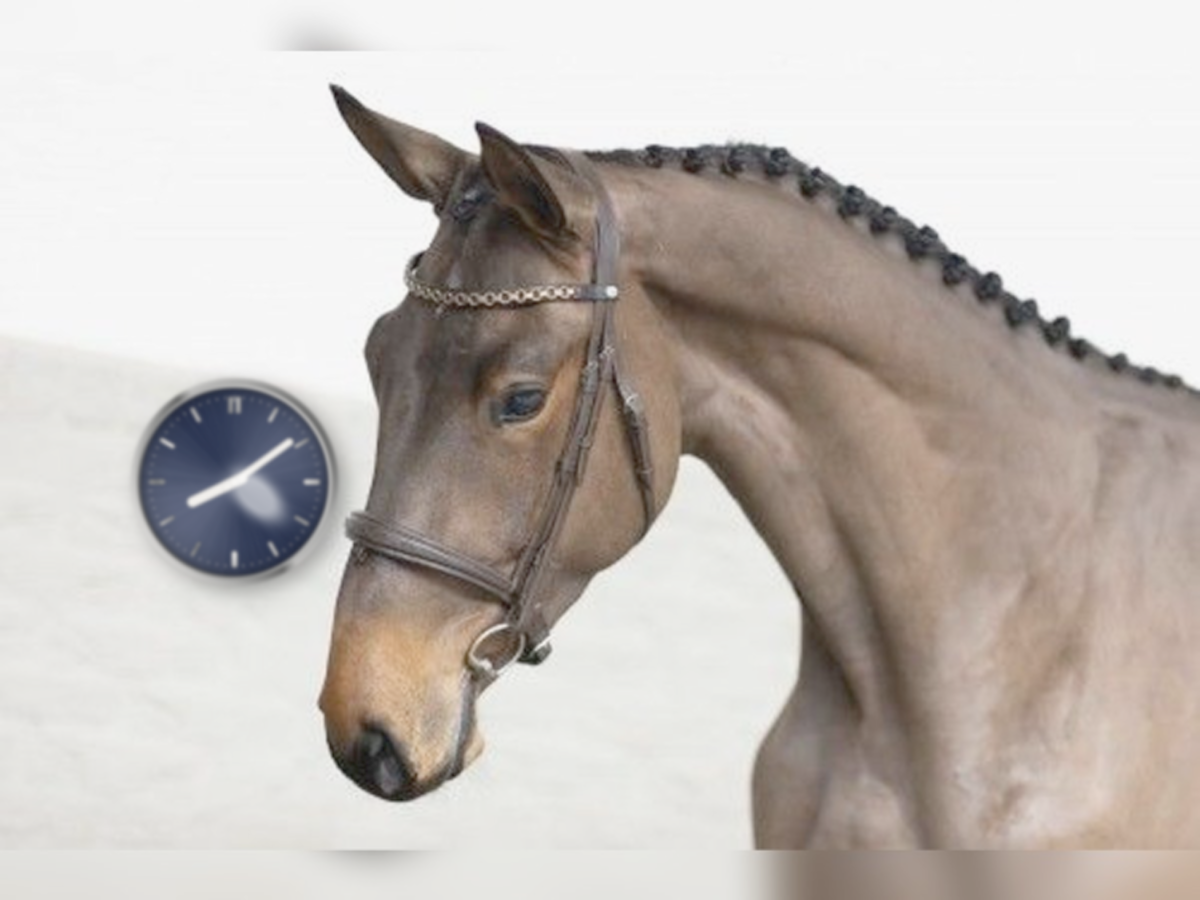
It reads 8 h 09 min
